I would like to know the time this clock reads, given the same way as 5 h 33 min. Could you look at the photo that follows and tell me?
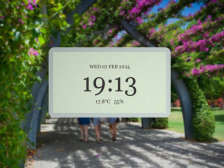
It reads 19 h 13 min
